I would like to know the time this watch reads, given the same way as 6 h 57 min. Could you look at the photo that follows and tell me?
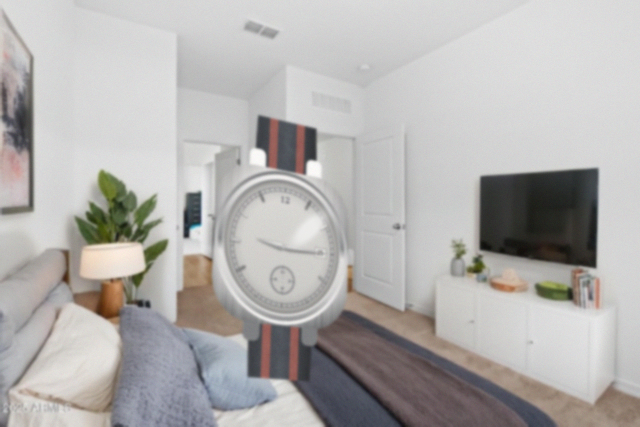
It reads 9 h 15 min
